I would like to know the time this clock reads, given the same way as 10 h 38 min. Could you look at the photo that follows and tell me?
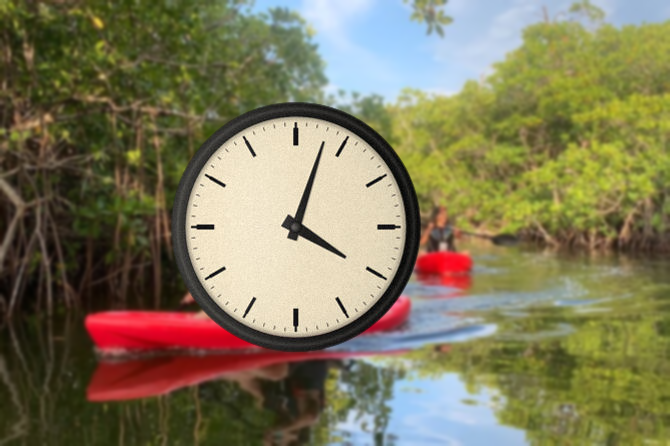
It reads 4 h 03 min
